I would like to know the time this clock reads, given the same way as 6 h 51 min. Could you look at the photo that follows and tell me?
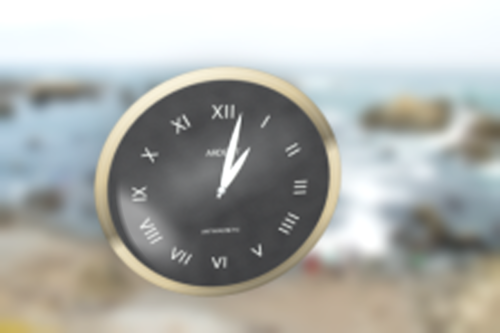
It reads 1 h 02 min
